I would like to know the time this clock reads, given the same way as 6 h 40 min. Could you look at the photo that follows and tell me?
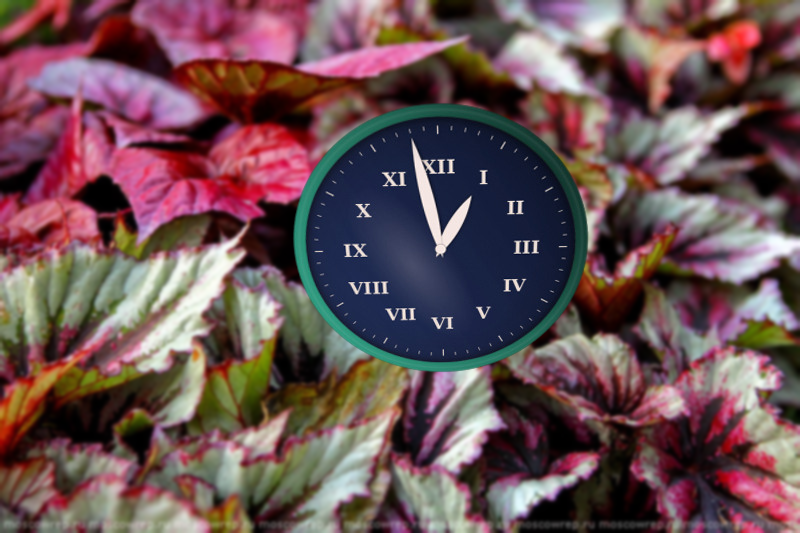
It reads 12 h 58 min
